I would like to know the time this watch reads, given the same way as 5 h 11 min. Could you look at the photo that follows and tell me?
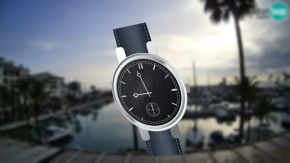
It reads 8 h 58 min
